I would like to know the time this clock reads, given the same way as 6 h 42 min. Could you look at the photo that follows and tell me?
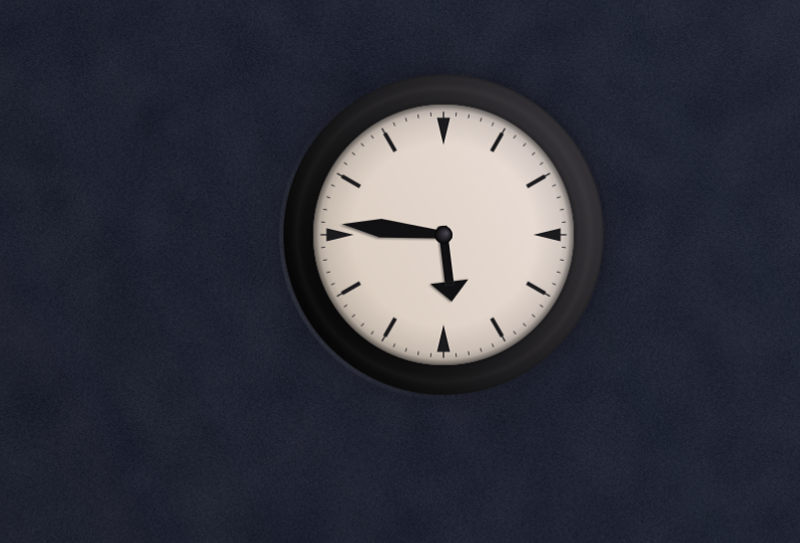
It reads 5 h 46 min
